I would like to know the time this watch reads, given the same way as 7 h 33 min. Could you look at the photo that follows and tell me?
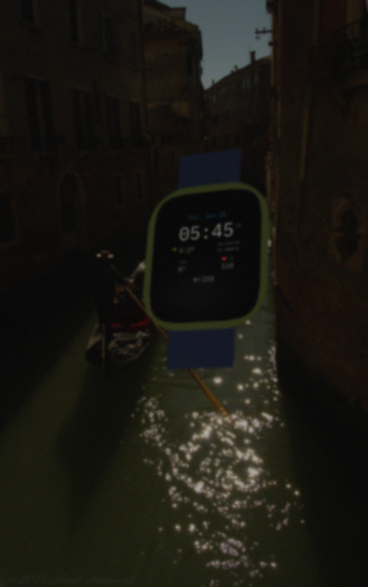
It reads 5 h 45 min
